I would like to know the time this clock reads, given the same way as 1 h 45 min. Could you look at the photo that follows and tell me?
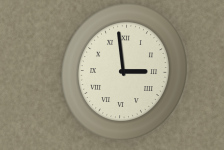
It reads 2 h 58 min
